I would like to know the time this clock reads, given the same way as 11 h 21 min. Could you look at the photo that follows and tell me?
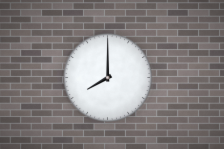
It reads 8 h 00 min
